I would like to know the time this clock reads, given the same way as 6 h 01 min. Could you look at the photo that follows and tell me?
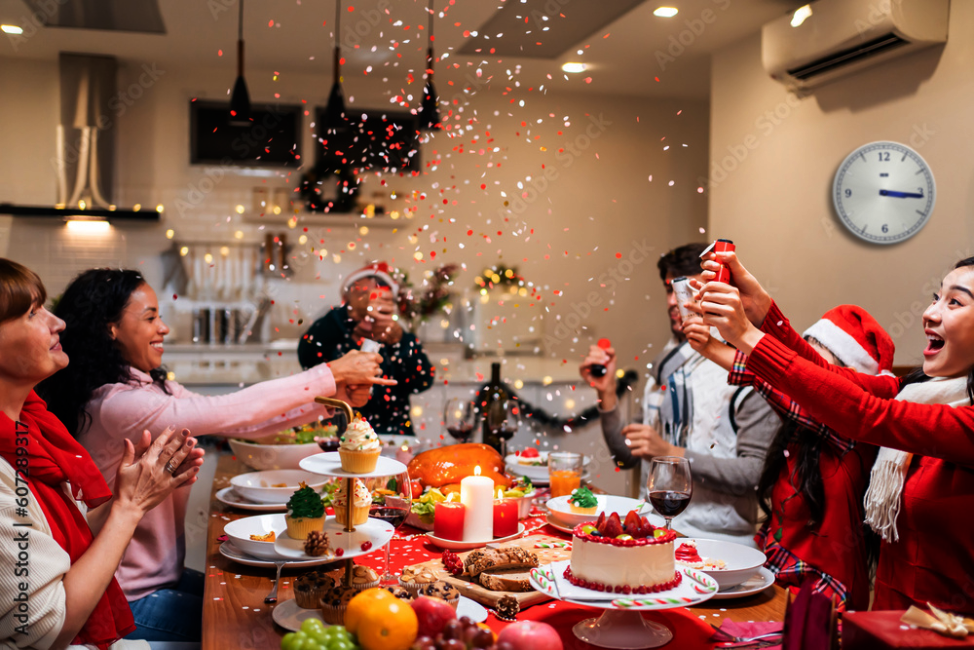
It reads 3 h 16 min
